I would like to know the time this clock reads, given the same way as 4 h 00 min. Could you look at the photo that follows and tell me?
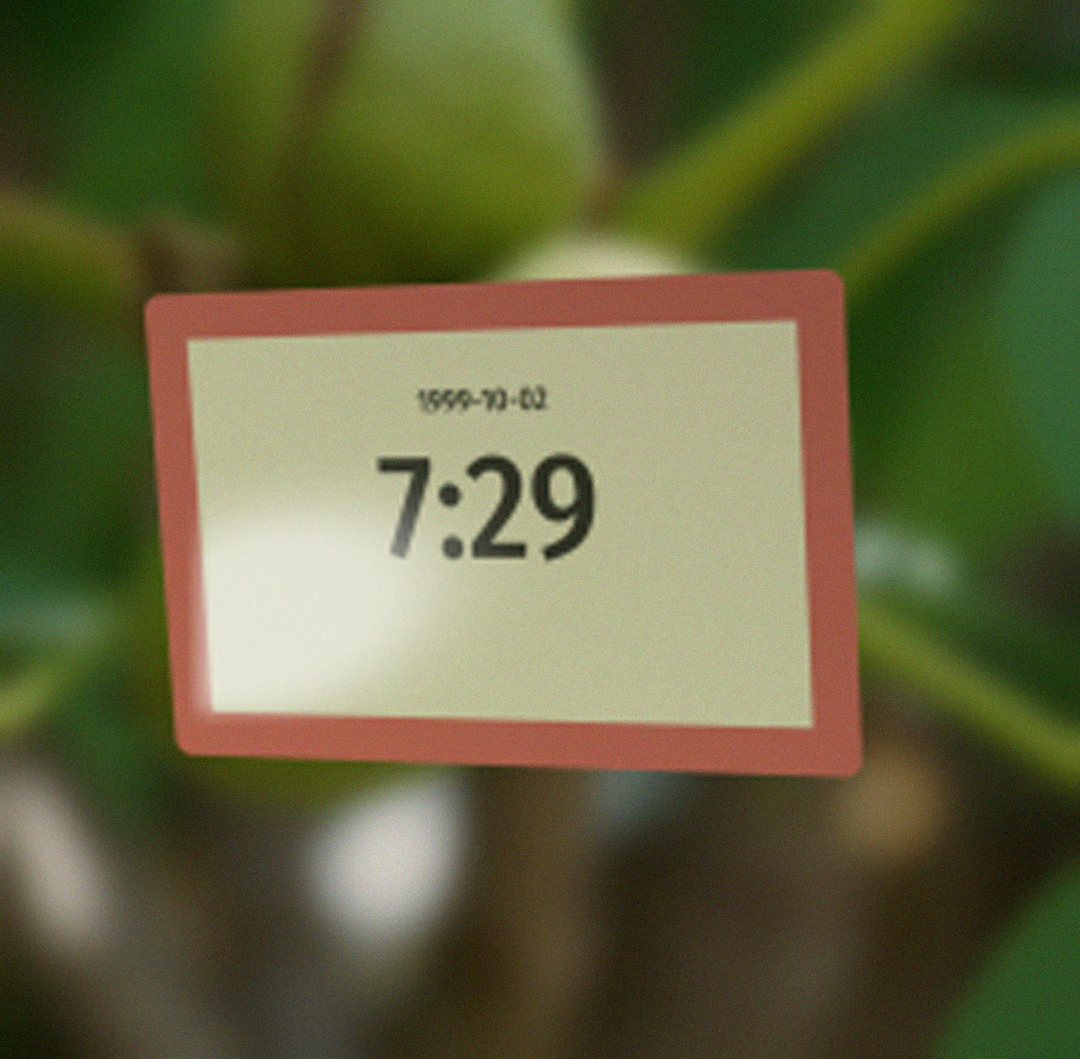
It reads 7 h 29 min
